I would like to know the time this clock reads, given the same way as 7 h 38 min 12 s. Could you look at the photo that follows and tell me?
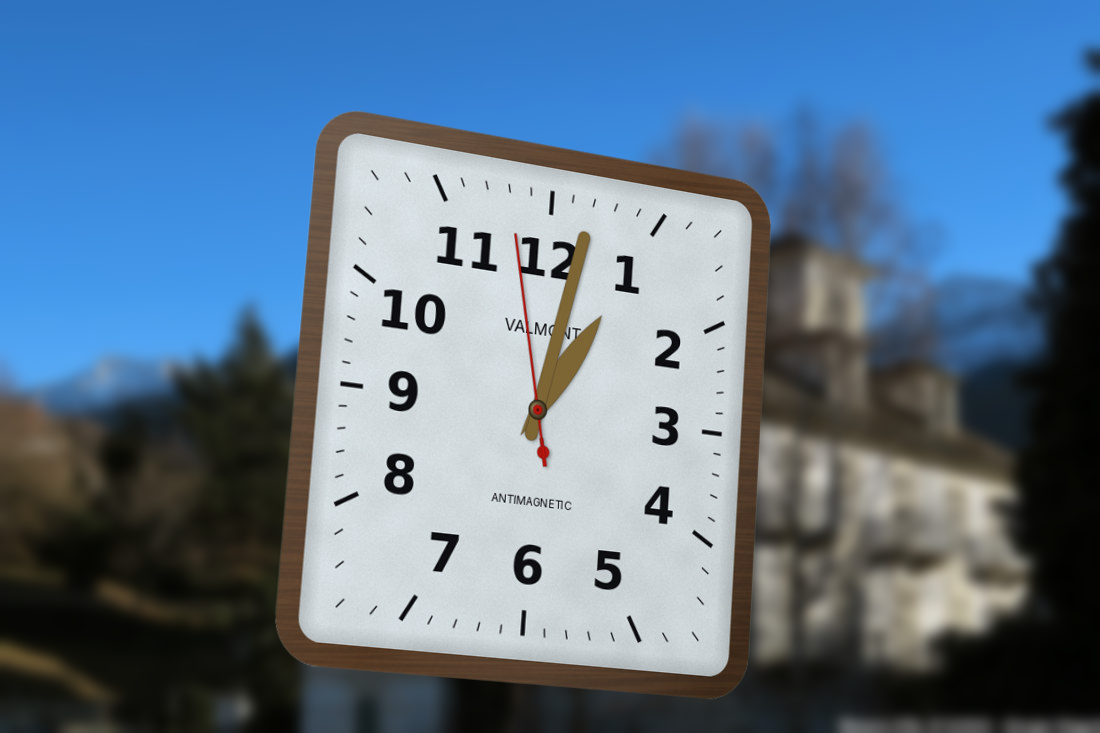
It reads 1 h 01 min 58 s
